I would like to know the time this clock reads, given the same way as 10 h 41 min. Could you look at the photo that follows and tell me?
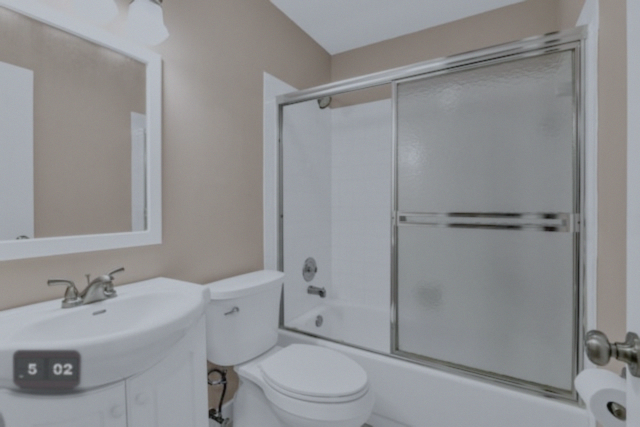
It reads 5 h 02 min
